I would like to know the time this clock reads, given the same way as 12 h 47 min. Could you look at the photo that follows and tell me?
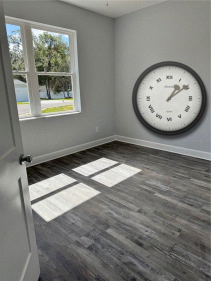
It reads 1 h 09 min
